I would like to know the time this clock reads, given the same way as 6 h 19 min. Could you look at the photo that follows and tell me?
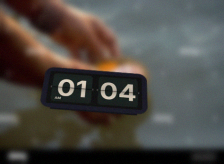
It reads 1 h 04 min
